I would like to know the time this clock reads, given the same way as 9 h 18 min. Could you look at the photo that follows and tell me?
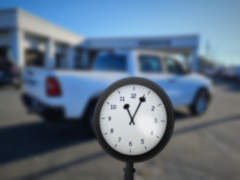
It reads 11 h 04 min
